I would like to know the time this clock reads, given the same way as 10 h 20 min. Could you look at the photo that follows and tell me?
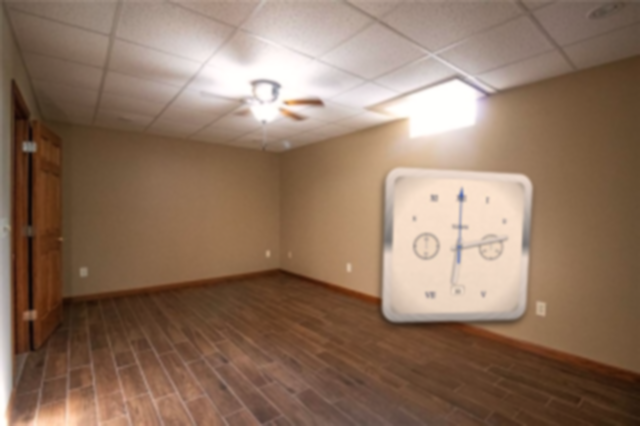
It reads 6 h 13 min
